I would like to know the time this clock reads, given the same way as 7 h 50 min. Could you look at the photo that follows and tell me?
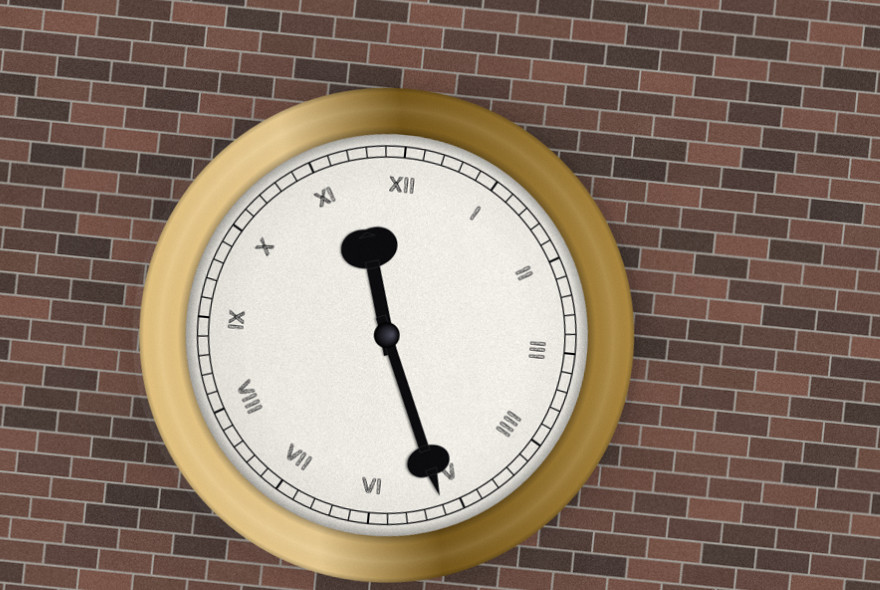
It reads 11 h 26 min
